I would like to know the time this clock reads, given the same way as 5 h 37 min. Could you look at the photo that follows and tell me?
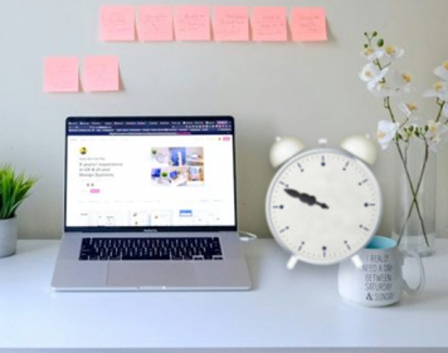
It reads 9 h 49 min
